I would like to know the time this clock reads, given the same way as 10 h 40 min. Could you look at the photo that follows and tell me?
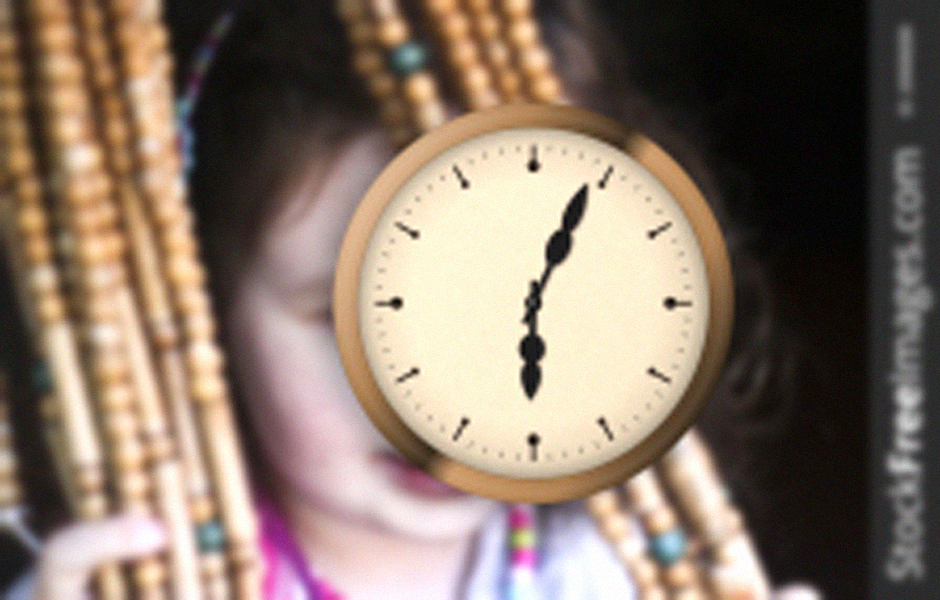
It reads 6 h 04 min
